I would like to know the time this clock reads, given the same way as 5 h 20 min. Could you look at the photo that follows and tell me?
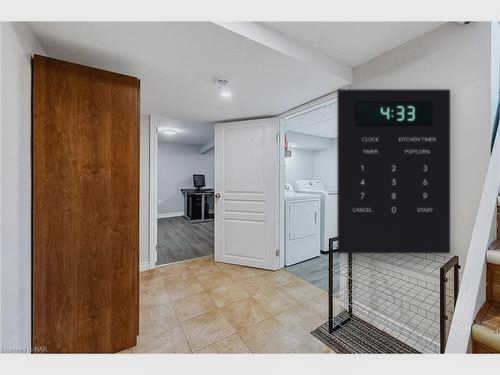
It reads 4 h 33 min
